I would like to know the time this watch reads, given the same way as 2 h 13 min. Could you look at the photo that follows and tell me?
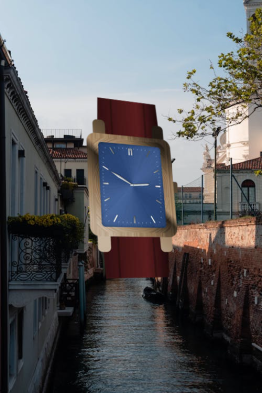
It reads 2 h 50 min
